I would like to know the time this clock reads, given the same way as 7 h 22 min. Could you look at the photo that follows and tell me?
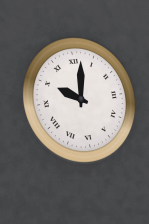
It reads 10 h 02 min
